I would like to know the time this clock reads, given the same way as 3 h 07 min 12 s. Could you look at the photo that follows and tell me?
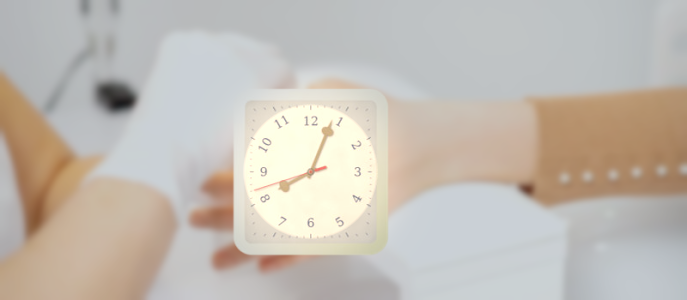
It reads 8 h 03 min 42 s
